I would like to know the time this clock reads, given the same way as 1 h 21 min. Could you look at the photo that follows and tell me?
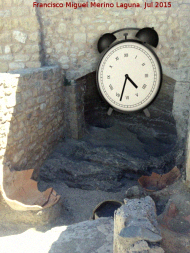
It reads 4 h 33 min
